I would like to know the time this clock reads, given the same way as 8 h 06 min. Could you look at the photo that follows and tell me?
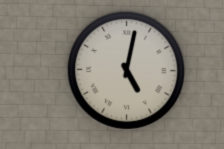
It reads 5 h 02 min
